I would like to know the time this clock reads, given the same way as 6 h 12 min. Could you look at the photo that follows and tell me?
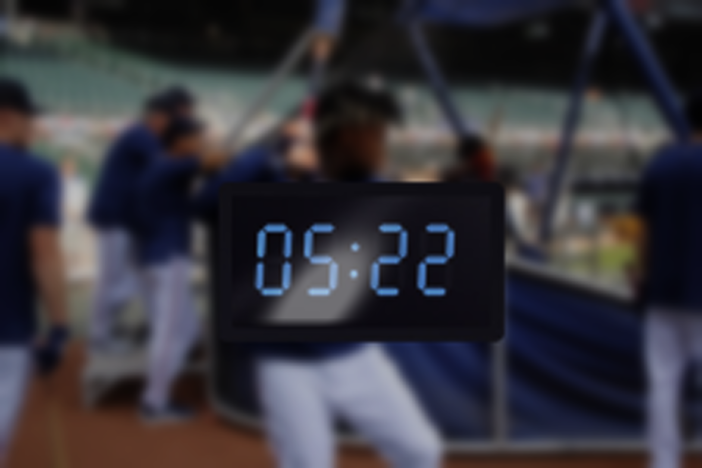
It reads 5 h 22 min
